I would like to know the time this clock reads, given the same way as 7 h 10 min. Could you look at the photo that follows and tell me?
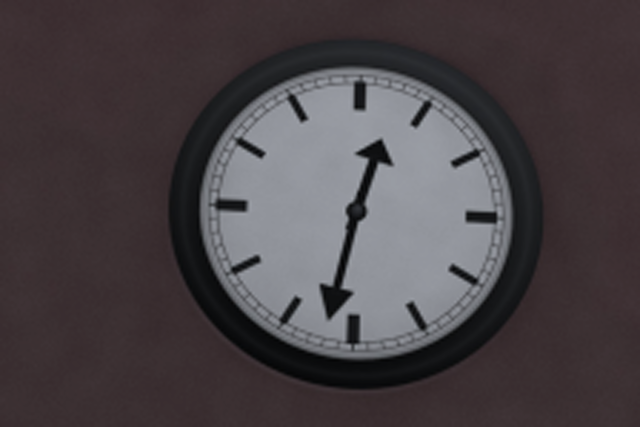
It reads 12 h 32 min
